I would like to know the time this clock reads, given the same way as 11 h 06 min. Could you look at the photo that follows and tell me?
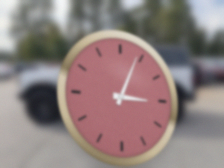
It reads 3 h 04 min
